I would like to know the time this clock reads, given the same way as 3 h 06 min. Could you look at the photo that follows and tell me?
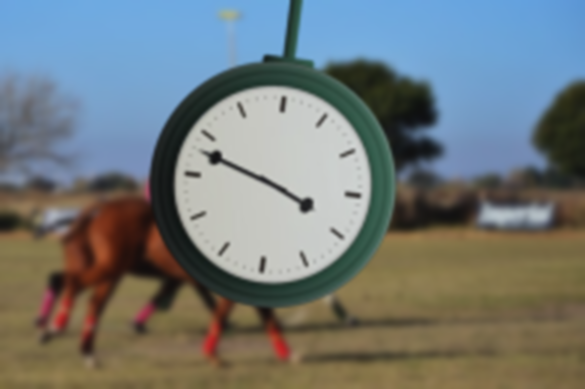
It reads 3 h 48 min
